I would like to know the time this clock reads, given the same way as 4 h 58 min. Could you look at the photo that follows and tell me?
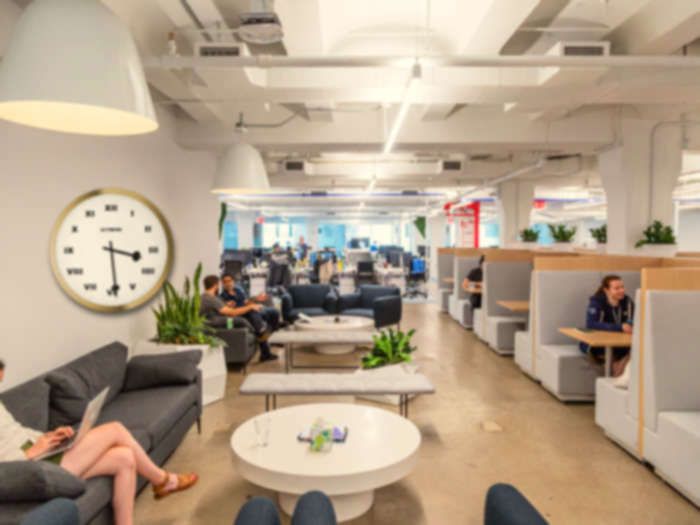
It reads 3 h 29 min
